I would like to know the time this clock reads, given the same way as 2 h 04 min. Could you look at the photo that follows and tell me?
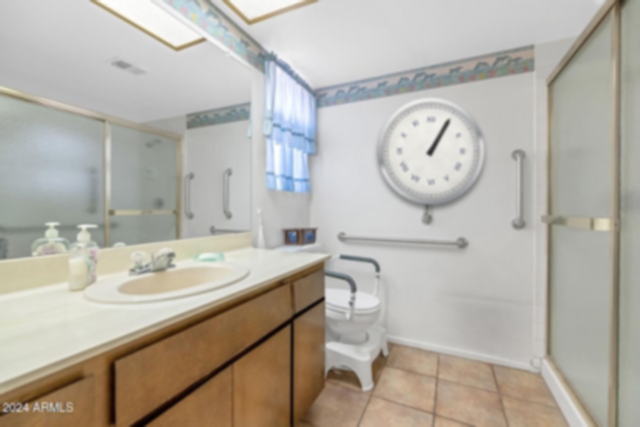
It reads 1 h 05 min
